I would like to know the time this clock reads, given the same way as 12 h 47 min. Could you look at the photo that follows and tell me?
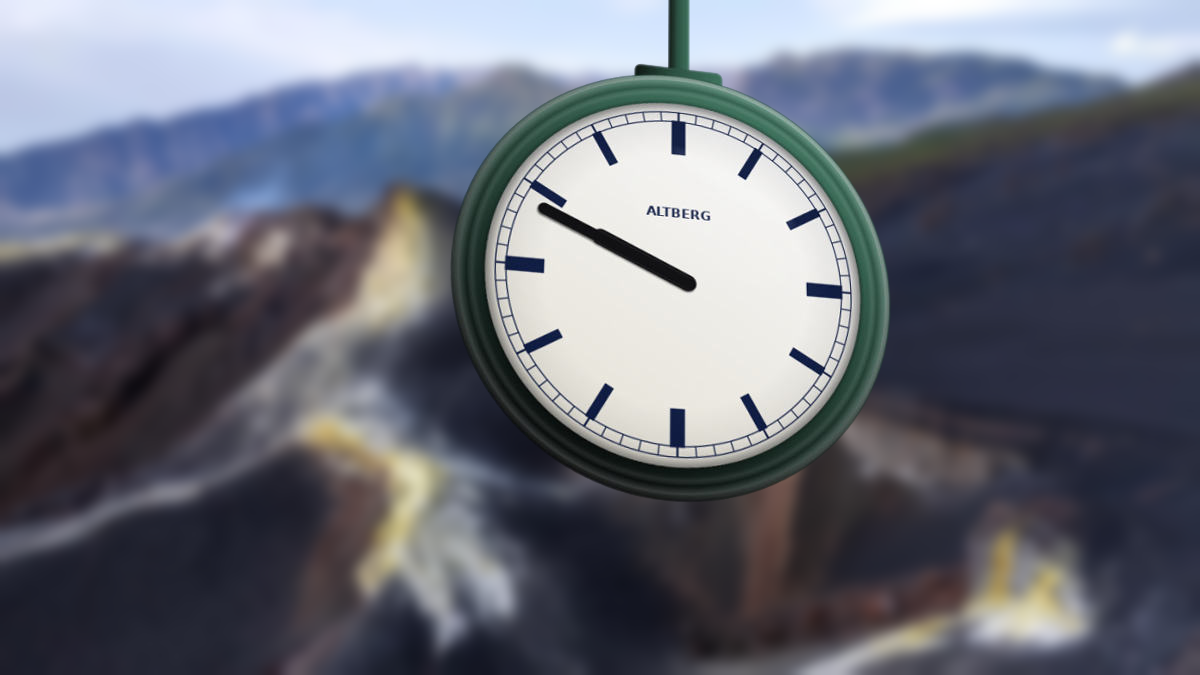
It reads 9 h 49 min
